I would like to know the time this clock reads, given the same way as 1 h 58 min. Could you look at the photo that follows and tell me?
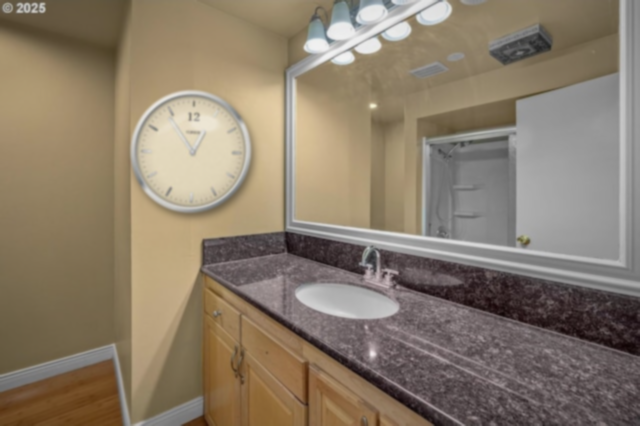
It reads 12 h 54 min
